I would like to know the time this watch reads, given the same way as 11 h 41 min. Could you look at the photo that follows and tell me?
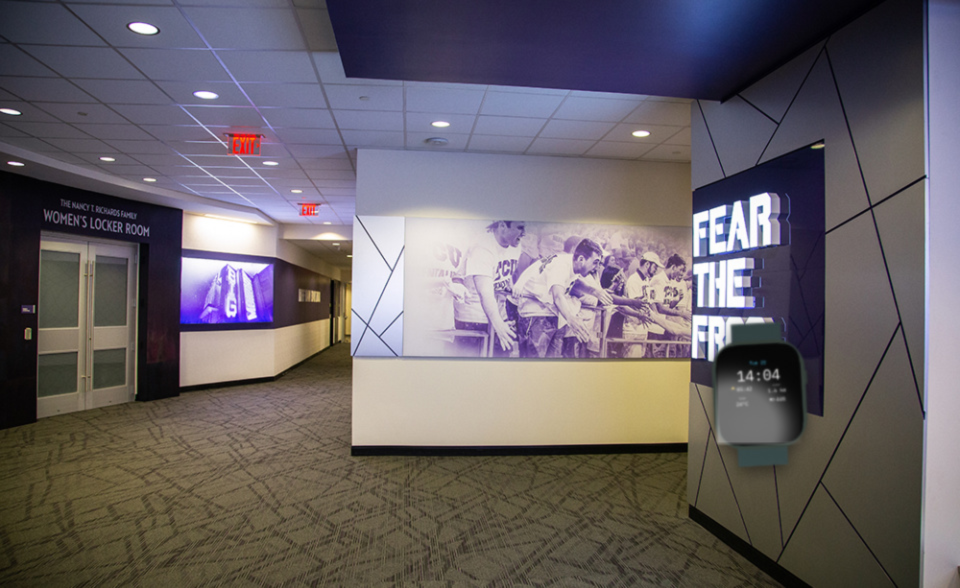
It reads 14 h 04 min
